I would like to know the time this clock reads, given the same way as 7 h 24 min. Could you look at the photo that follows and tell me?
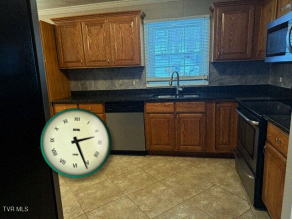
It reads 2 h 26 min
